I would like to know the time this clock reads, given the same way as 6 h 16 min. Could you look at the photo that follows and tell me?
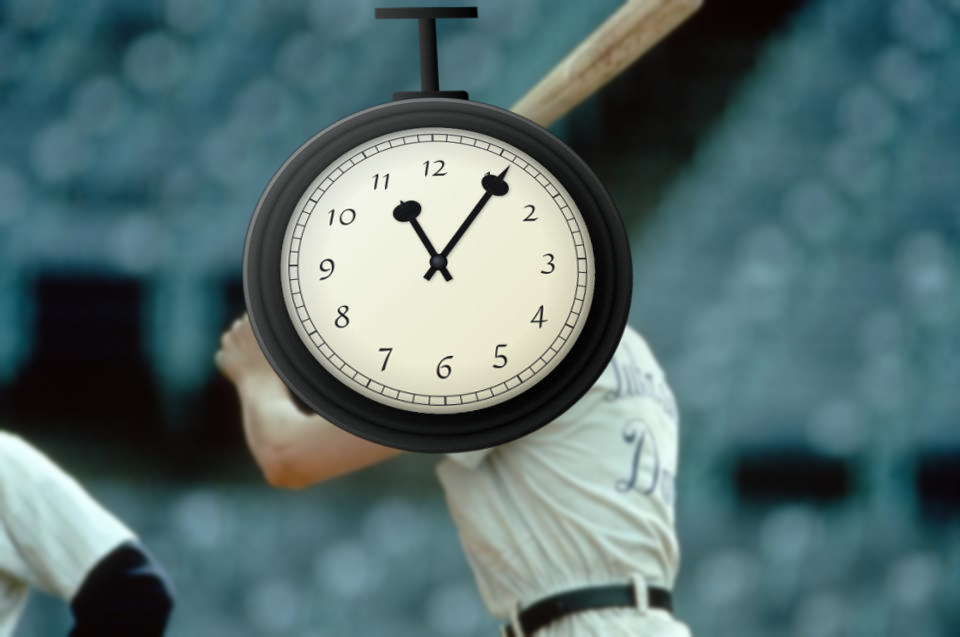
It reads 11 h 06 min
